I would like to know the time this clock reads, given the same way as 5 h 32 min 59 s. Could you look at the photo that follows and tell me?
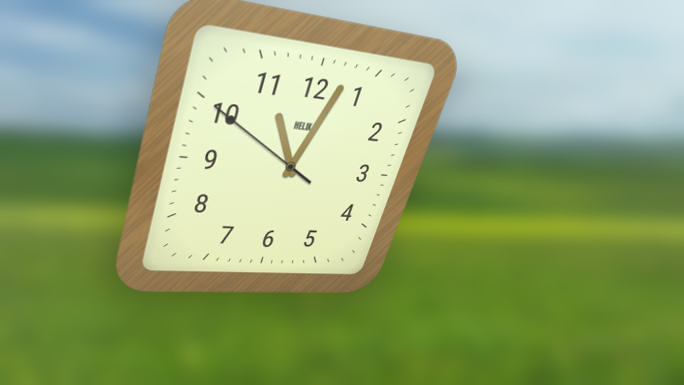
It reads 11 h 02 min 50 s
